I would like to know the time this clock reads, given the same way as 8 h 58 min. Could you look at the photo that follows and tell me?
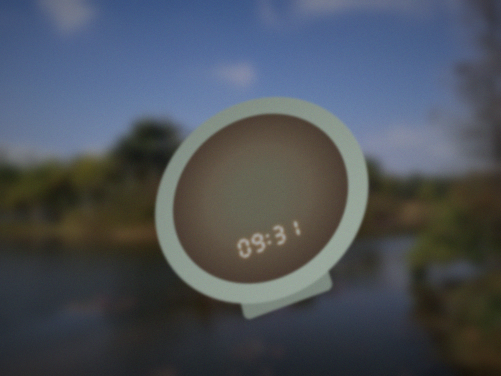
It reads 9 h 31 min
